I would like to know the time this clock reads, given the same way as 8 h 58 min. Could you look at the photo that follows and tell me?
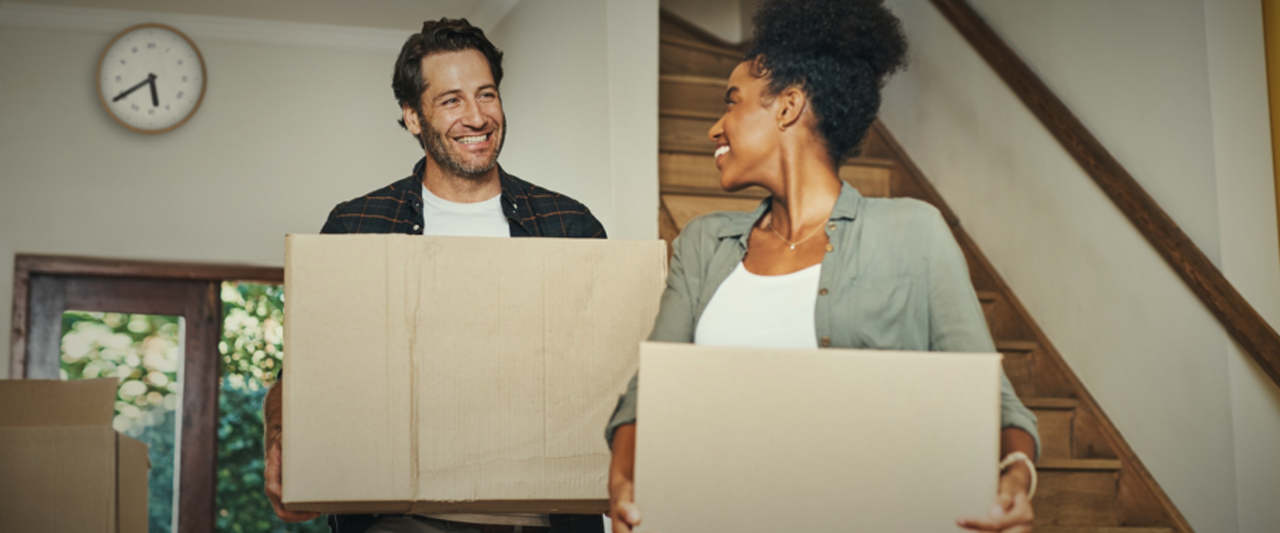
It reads 5 h 40 min
